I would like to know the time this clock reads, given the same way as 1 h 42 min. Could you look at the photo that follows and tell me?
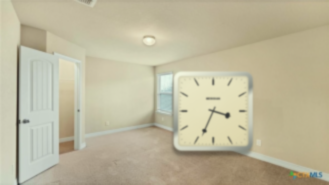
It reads 3 h 34 min
